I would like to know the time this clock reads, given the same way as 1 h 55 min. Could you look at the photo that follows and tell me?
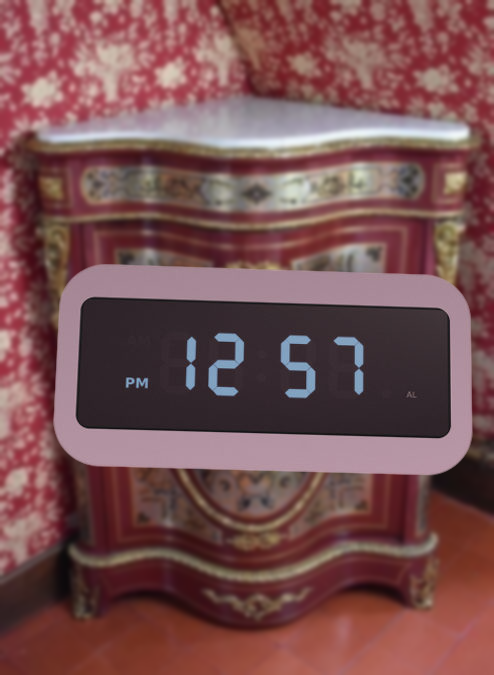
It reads 12 h 57 min
